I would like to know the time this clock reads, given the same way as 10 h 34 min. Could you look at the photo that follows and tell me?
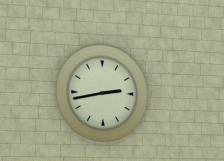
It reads 2 h 43 min
